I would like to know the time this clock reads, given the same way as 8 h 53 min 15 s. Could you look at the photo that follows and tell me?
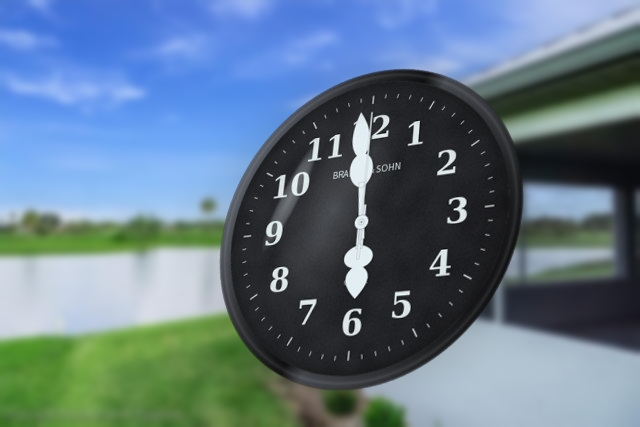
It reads 5 h 59 min 00 s
